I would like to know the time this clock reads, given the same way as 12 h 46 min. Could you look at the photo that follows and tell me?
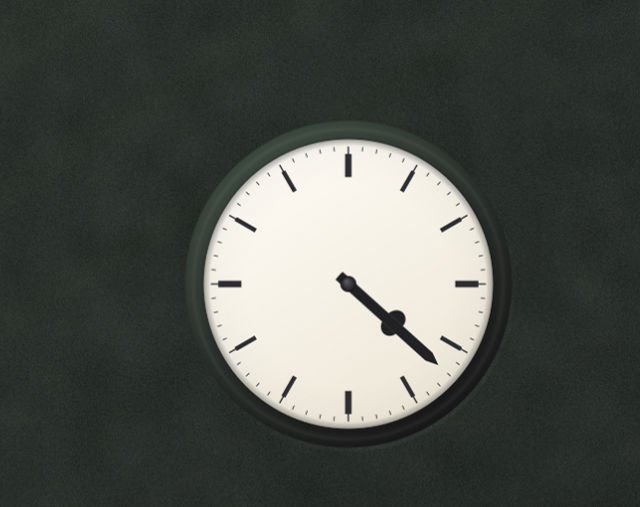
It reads 4 h 22 min
